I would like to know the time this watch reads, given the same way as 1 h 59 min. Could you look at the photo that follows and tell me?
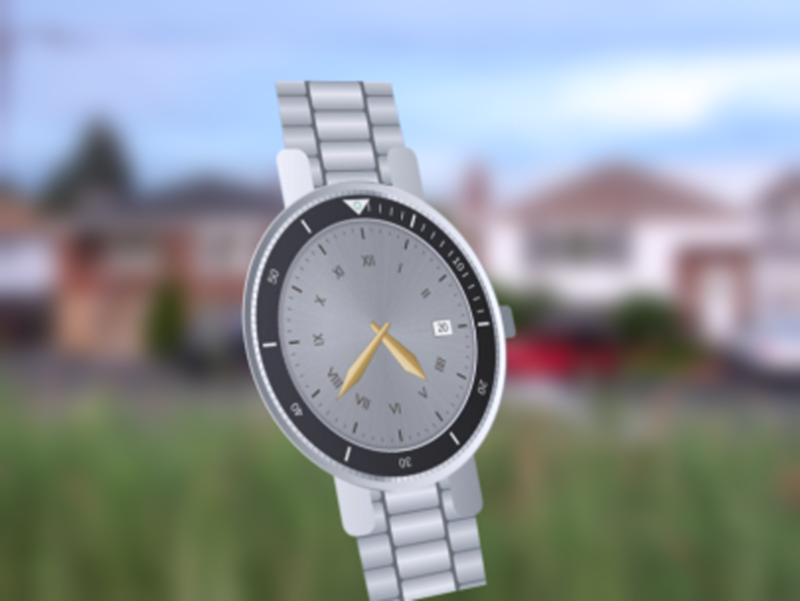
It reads 4 h 38 min
